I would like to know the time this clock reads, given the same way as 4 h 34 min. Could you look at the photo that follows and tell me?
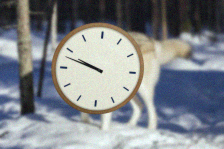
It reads 9 h 48 min
